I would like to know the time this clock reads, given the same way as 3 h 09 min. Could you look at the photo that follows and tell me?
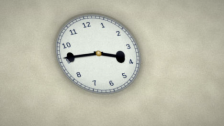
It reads 3 h 46 min
